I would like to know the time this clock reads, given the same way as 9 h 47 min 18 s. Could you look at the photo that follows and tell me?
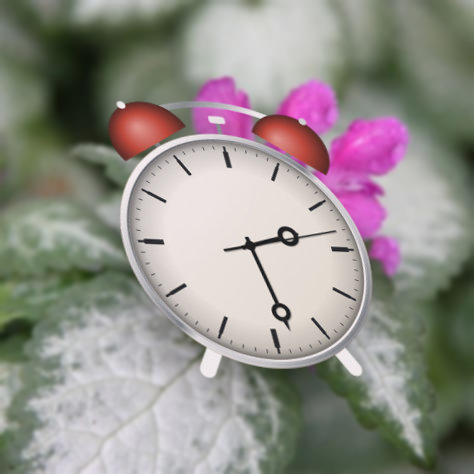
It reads 2 h 28 min 13 s
